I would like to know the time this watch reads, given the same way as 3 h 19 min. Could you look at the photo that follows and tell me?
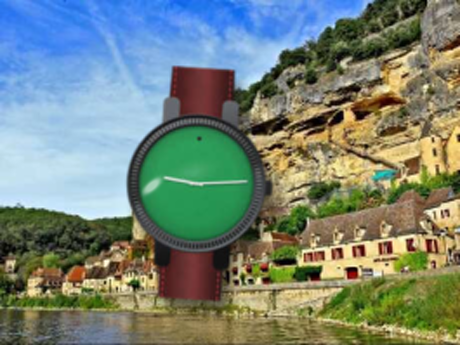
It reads 9 h 14 min
